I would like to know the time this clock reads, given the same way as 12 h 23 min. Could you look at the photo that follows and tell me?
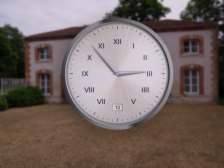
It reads 2 h 53 min
